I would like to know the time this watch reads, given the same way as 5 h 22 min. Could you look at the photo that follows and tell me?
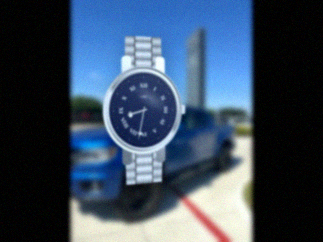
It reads 8 h 32 min
